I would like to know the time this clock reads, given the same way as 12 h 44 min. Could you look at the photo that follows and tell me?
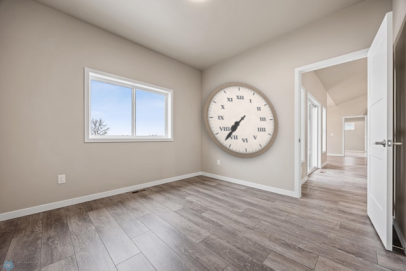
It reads 7 h 37 min
